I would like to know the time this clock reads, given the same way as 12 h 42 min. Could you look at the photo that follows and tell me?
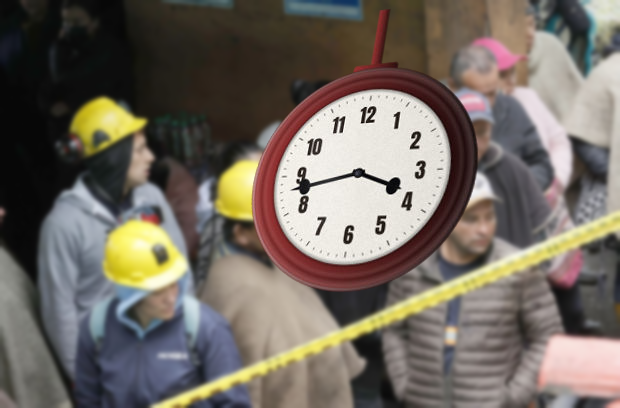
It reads 3 h 43 min
